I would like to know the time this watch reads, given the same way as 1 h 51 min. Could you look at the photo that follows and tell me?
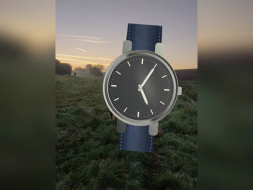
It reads 5 h 05 min
